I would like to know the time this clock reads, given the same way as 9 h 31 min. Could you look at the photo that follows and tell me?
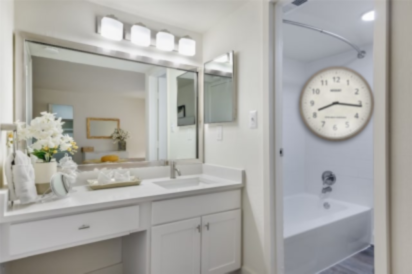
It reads 8 h 16 min
